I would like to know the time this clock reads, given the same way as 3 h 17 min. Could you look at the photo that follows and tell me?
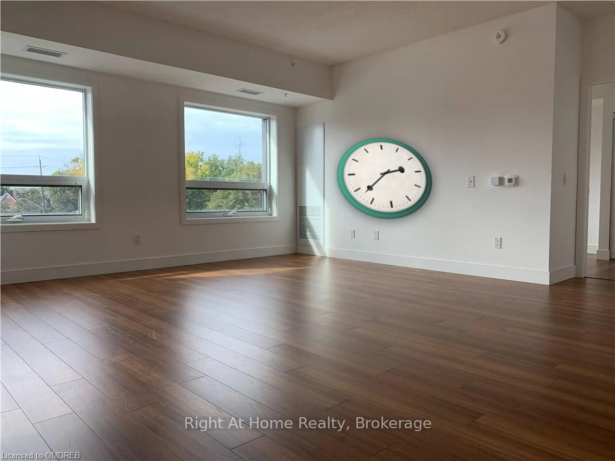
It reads 2 h 38 min
